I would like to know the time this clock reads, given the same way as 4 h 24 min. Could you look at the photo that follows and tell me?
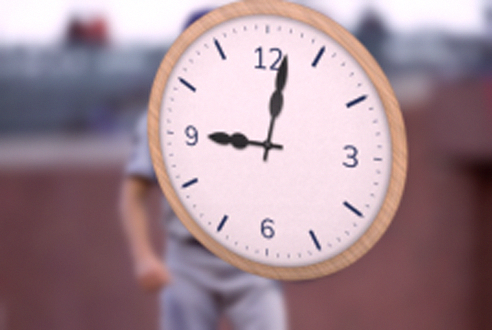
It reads 9 h 02 min
